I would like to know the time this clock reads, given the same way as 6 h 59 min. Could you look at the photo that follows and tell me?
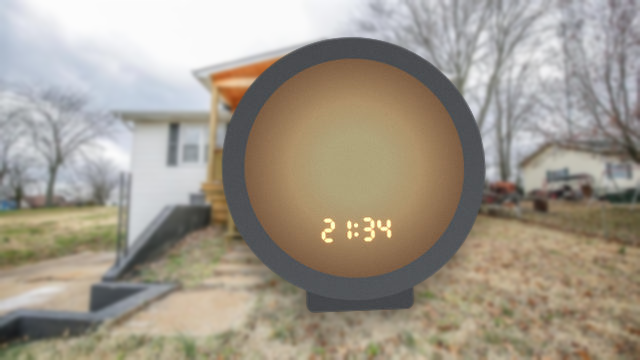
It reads 21 h 34 min
